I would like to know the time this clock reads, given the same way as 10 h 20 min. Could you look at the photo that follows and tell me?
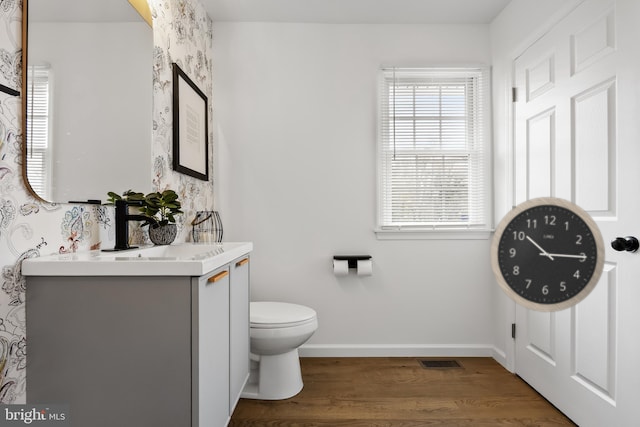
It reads 10 h 15 min
